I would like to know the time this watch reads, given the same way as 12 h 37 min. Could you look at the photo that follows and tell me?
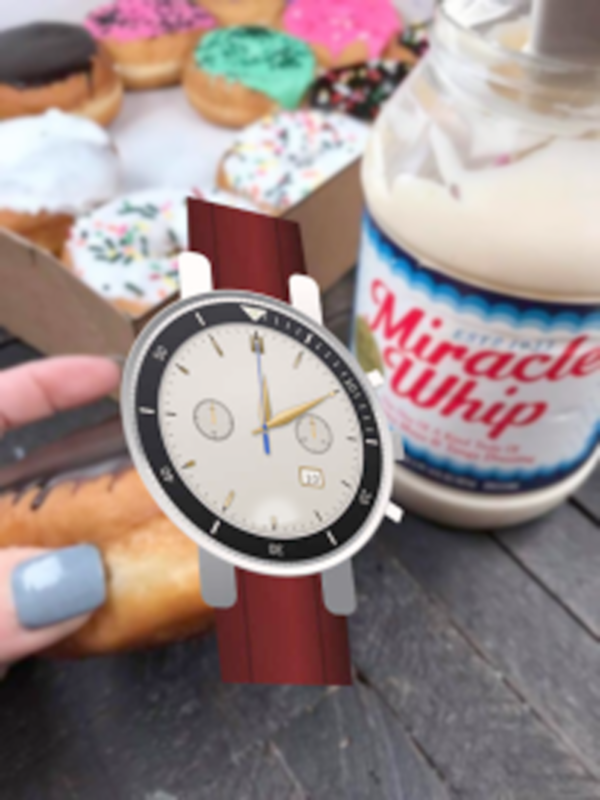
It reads 12 h 10 min
